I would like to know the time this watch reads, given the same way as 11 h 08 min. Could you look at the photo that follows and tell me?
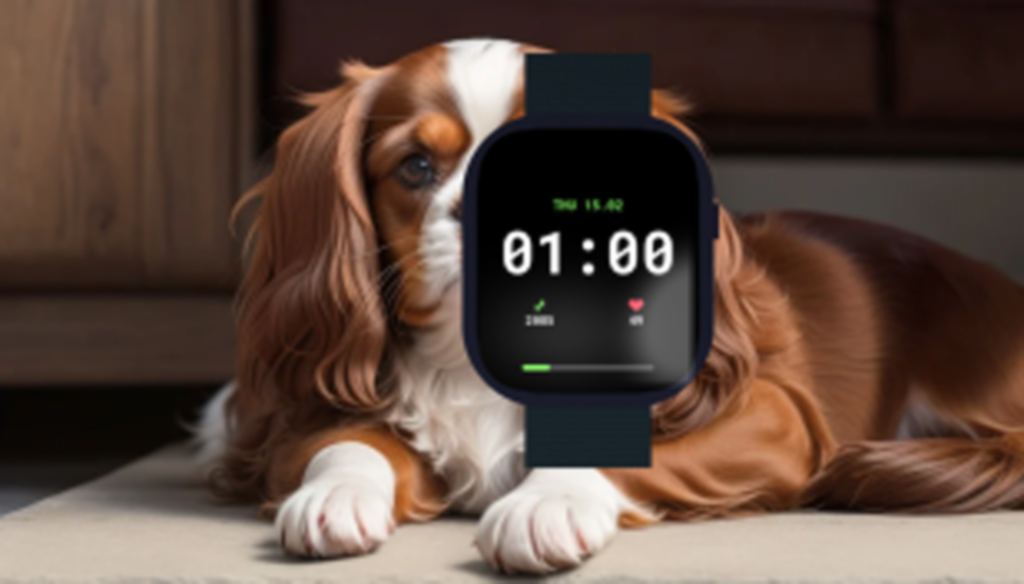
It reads 1 h 00 min
